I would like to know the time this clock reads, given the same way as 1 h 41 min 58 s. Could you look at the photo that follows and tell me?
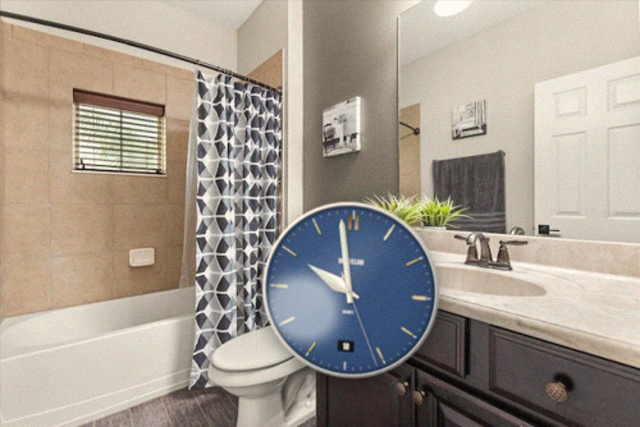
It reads 9 h 58 min 26 s
